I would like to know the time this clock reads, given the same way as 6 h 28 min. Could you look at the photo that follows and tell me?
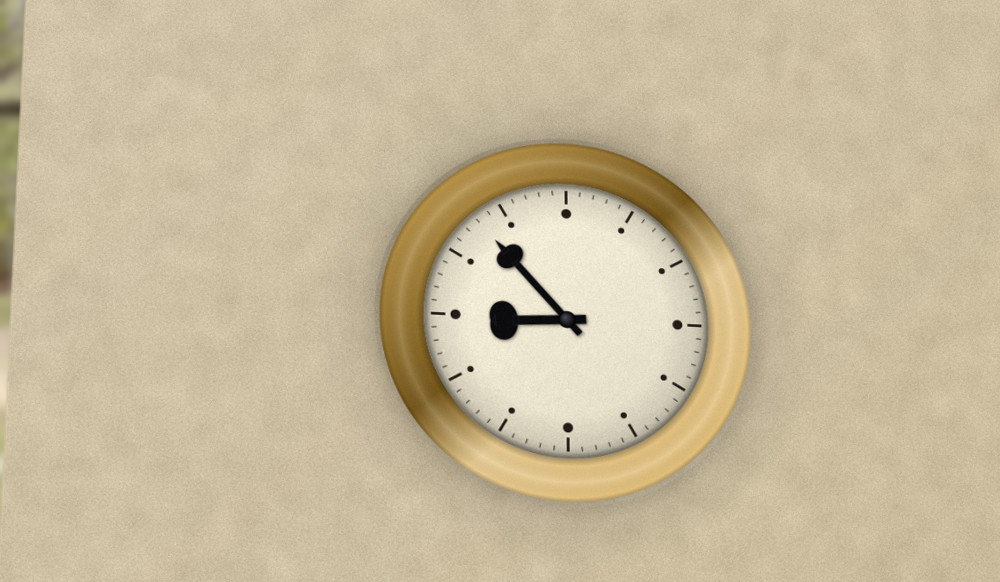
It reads 8 h 53 min
